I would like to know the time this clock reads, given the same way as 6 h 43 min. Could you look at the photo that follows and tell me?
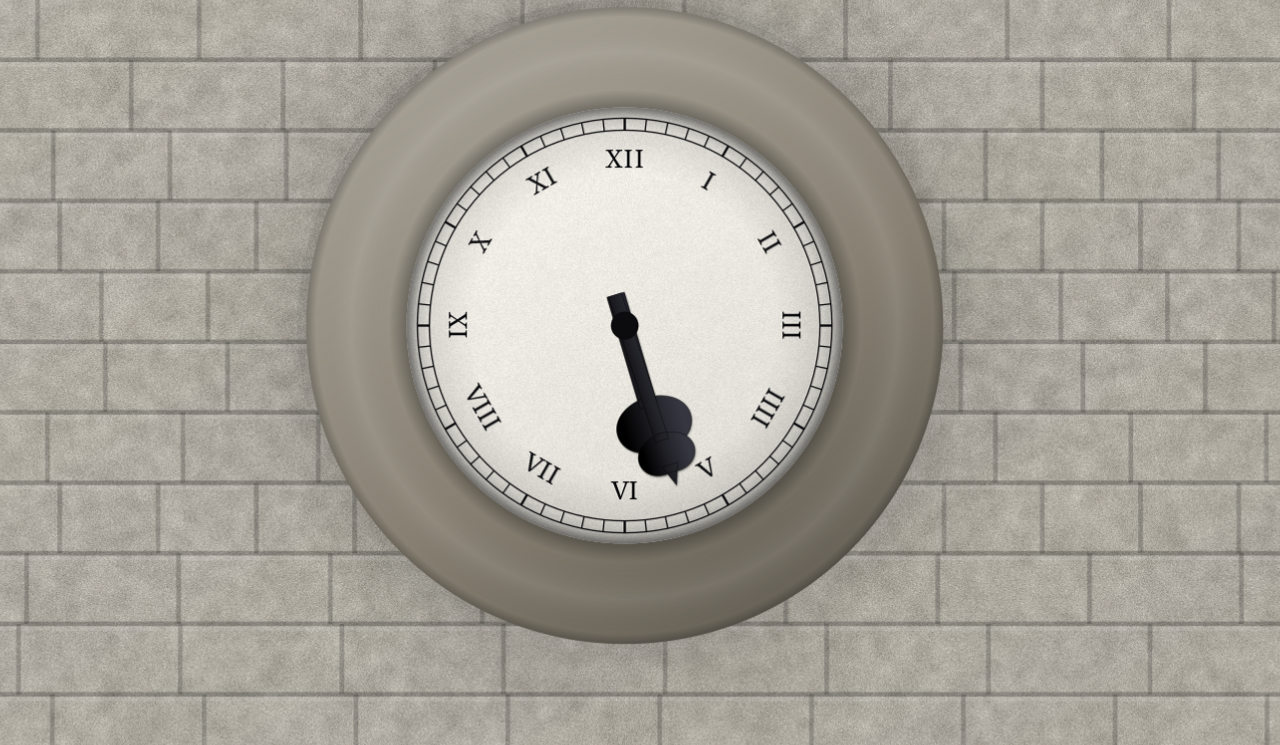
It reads 5 h 27 min
